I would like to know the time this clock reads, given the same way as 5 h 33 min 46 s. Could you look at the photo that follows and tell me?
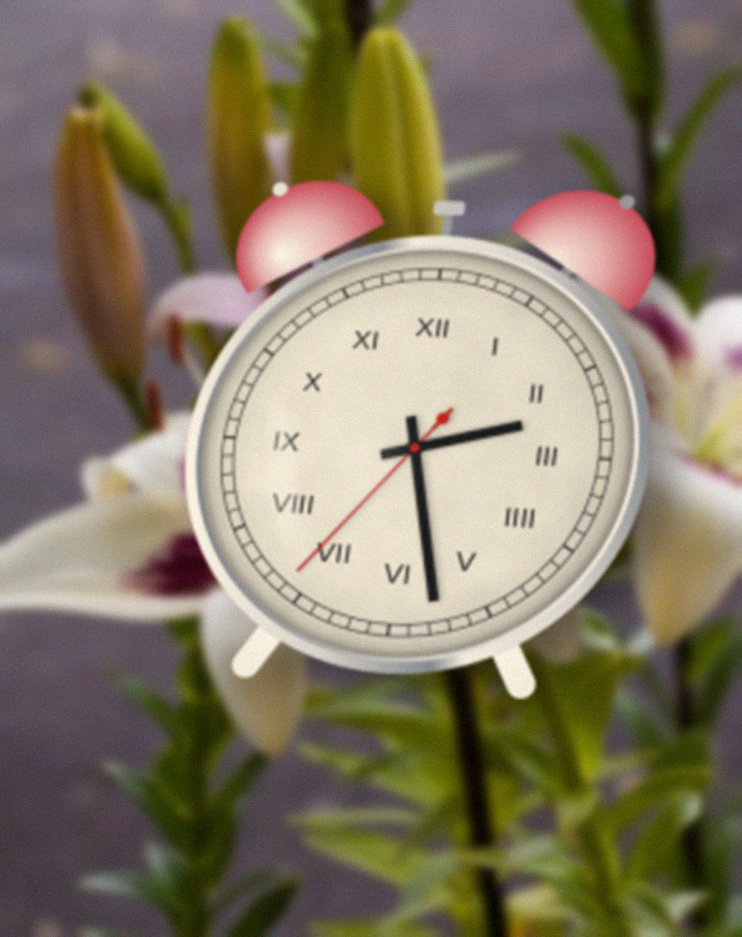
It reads 2 h 27 min 36 s
